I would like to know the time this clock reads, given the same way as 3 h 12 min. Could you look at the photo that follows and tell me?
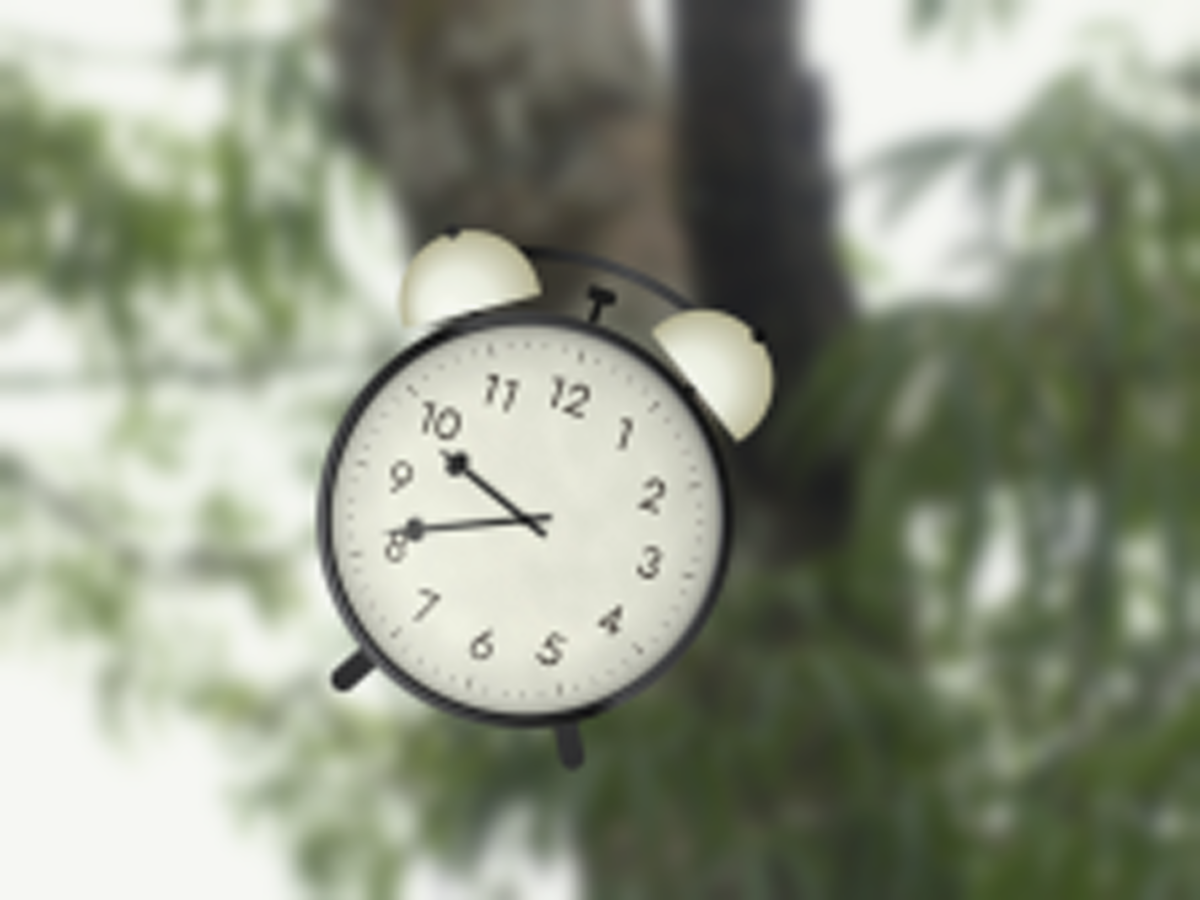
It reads 9 h 41 min
